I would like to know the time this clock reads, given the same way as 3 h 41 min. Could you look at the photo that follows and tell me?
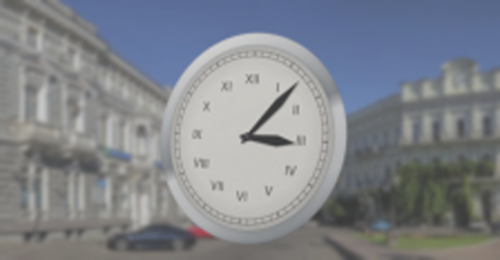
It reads 3 h 07 min
